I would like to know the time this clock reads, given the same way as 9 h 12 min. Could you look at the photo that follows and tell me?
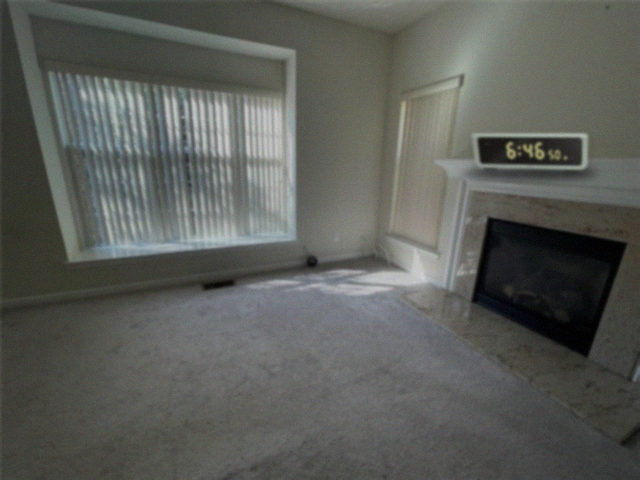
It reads 6 h 46 min
